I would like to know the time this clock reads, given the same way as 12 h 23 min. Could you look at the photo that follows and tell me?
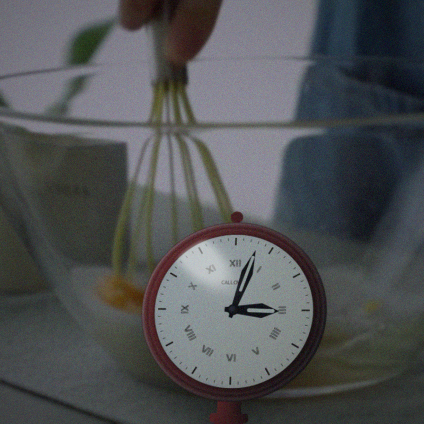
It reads 3 h 03 min
